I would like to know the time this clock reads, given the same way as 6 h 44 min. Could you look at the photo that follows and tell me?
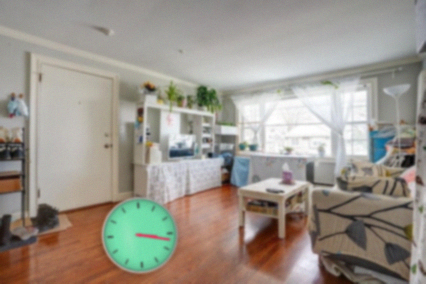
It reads 3 h 17 min
